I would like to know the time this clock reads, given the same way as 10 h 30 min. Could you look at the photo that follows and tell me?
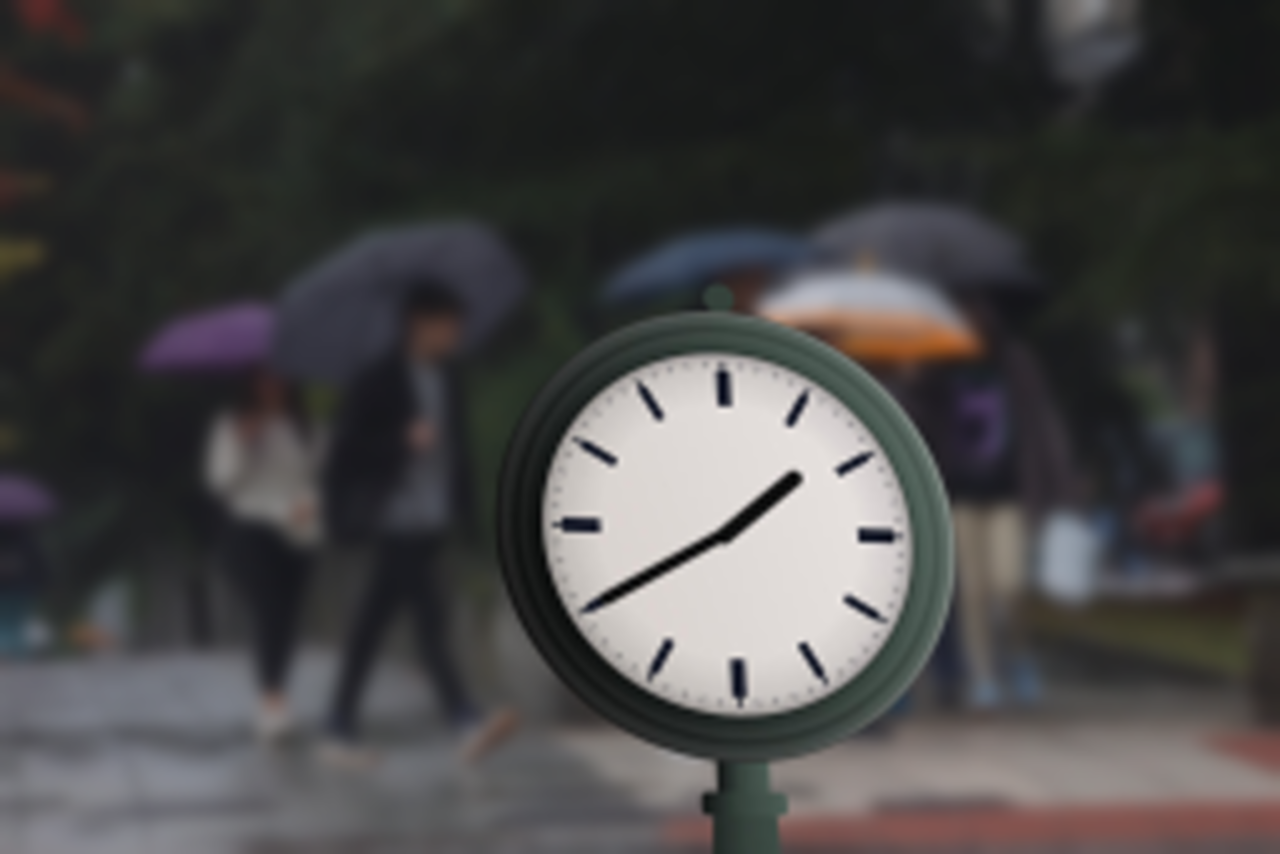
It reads 1 h 40 min
